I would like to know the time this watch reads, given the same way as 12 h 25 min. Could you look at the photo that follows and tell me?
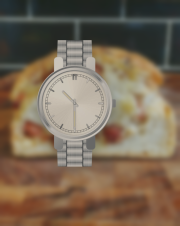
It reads 10 h 30 min
